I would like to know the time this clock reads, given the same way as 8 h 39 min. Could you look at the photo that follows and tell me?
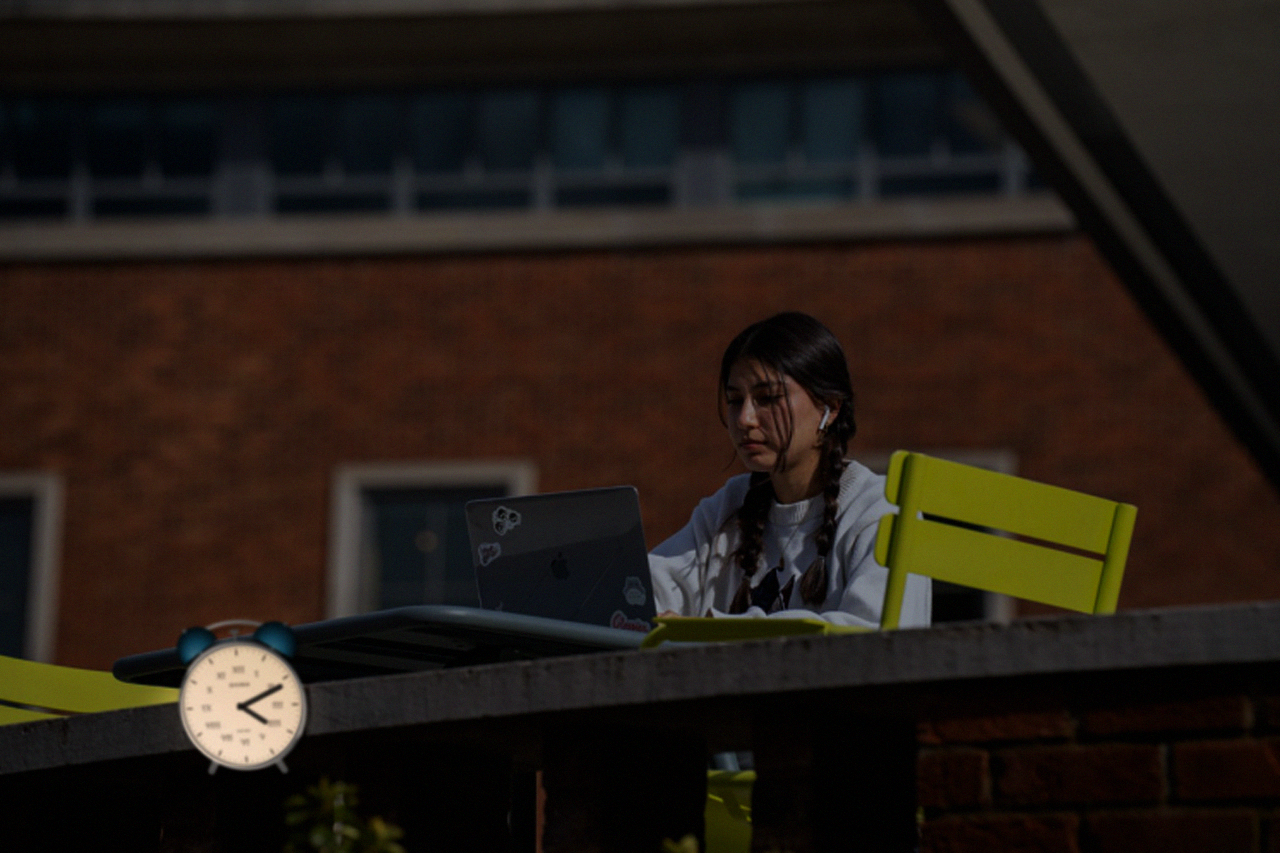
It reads 4 h 11 min
